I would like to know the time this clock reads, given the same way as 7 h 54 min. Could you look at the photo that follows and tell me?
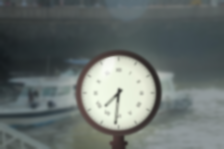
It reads 7 h 31 min
